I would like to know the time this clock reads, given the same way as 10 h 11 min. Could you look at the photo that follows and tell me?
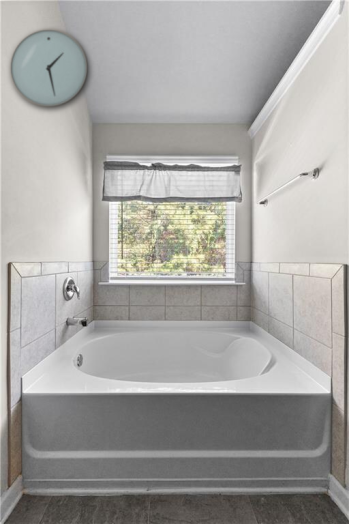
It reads 1 h 28 min
